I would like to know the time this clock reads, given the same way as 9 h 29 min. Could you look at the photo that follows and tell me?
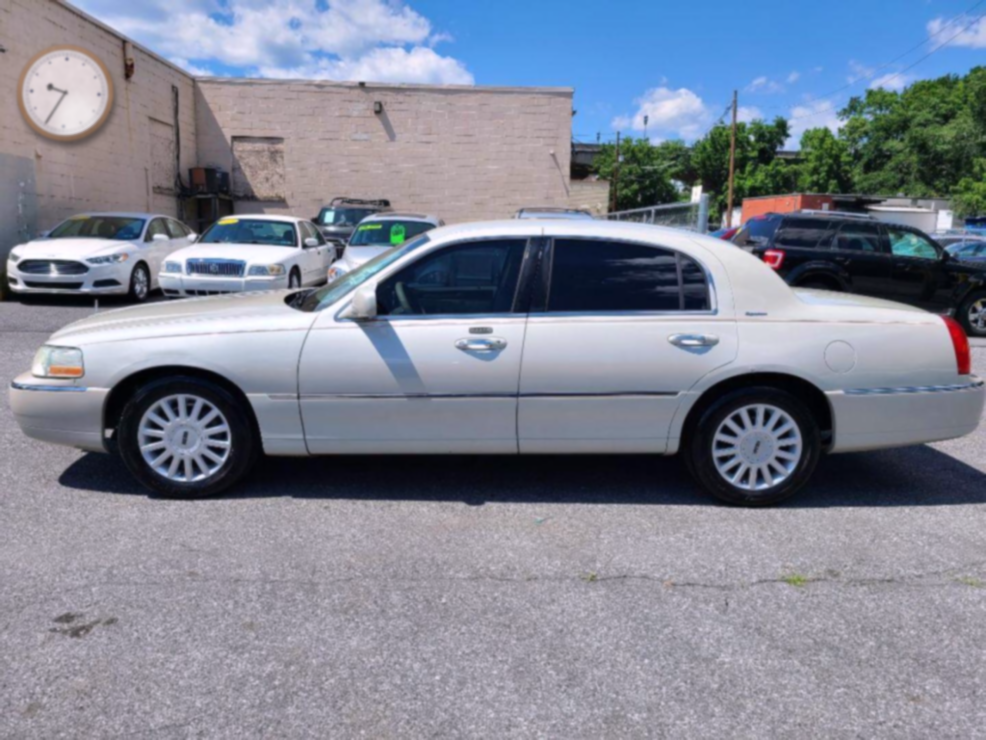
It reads 9 h 35 min
